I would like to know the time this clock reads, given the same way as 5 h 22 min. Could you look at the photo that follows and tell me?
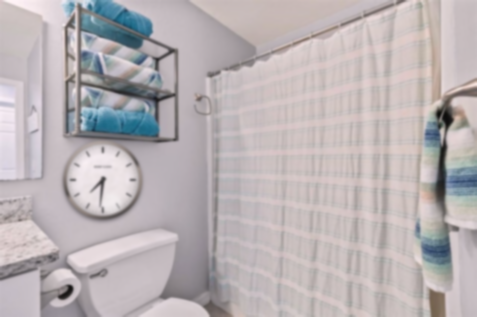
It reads 7 h 31 min
